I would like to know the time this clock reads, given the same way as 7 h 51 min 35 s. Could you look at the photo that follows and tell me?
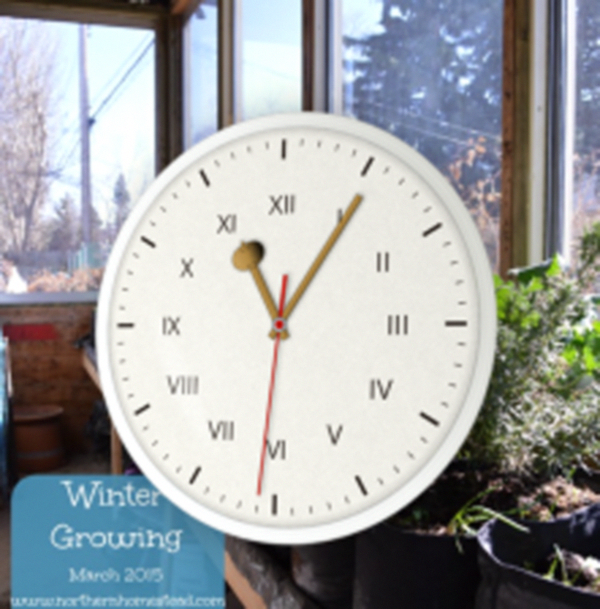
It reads 11 h 05 min 31 s
